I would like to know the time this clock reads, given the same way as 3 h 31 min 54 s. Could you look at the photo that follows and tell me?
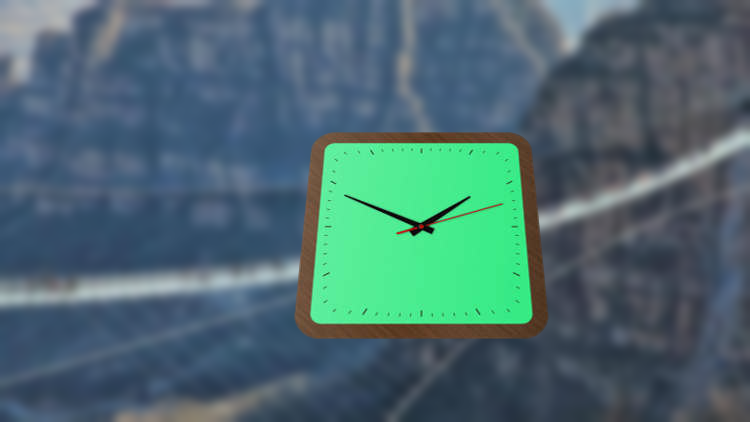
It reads 1 h 49 min 12 s
